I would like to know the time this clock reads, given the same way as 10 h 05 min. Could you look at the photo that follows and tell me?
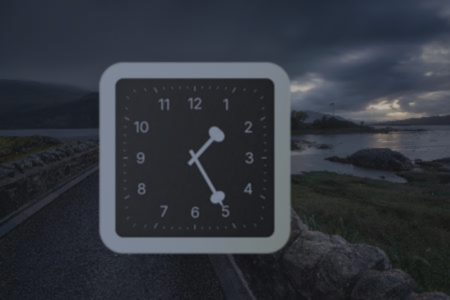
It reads 1 h 25 min
